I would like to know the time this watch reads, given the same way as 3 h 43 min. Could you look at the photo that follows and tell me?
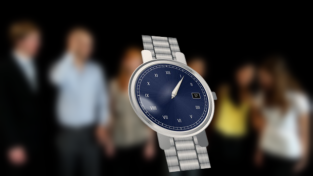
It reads 1 h 06 min
